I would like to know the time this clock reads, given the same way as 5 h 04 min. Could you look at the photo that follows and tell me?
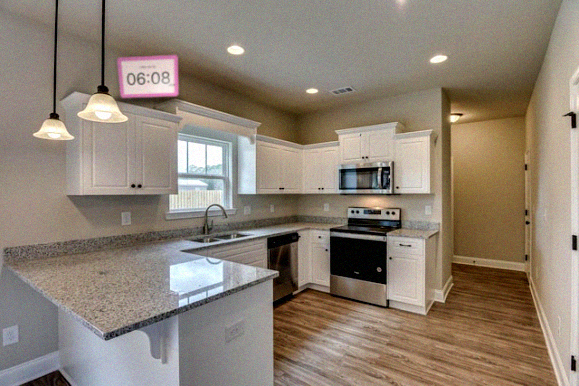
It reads 6 h 08 min
